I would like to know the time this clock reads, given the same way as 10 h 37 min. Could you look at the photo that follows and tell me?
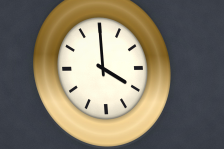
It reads 4 h 00 min
